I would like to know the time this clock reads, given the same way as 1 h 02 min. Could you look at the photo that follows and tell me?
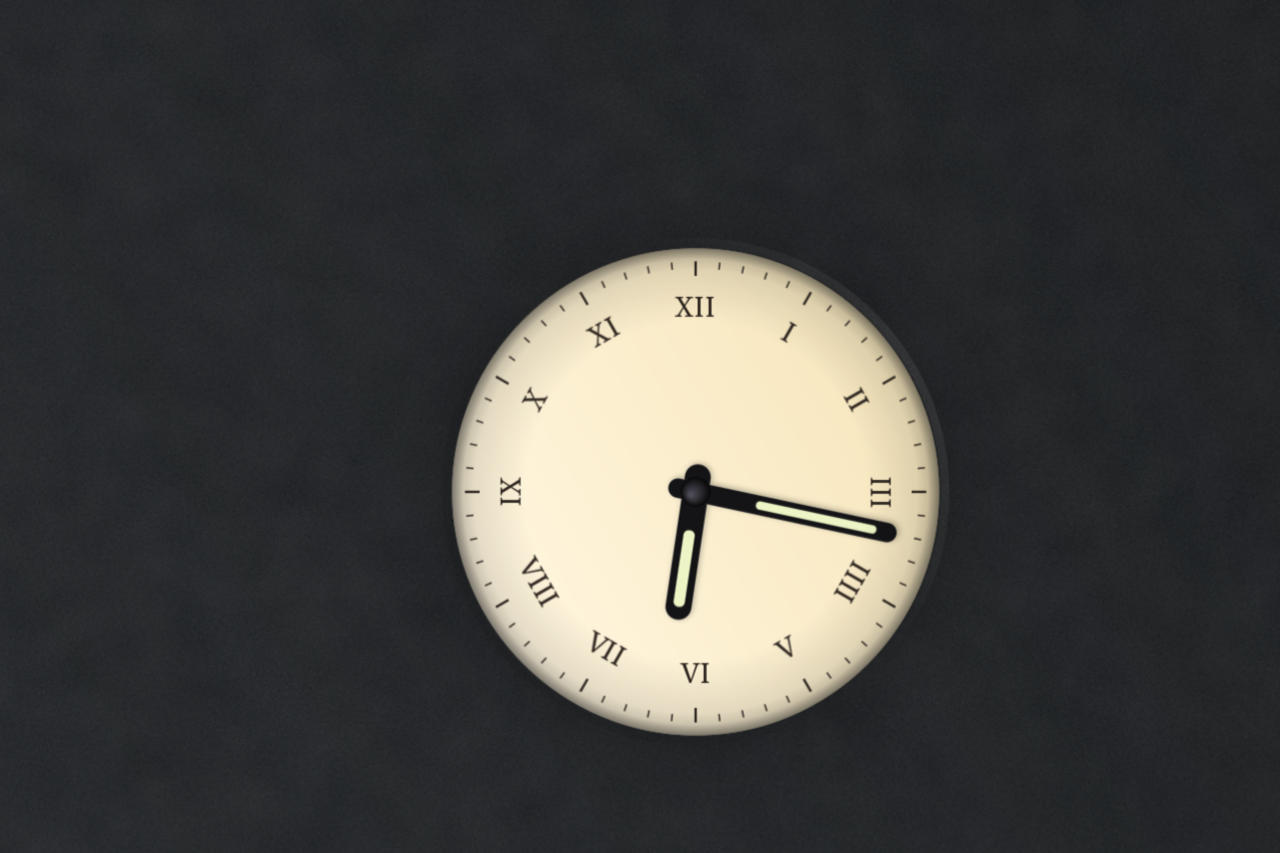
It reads 6 h 17 min
